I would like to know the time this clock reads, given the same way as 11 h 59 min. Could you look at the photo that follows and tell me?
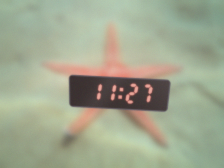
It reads 11 h 27 min
